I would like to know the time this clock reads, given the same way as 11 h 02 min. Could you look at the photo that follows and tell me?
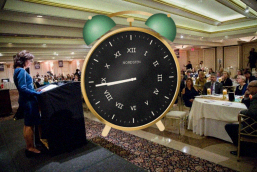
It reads 8 h 44 min
